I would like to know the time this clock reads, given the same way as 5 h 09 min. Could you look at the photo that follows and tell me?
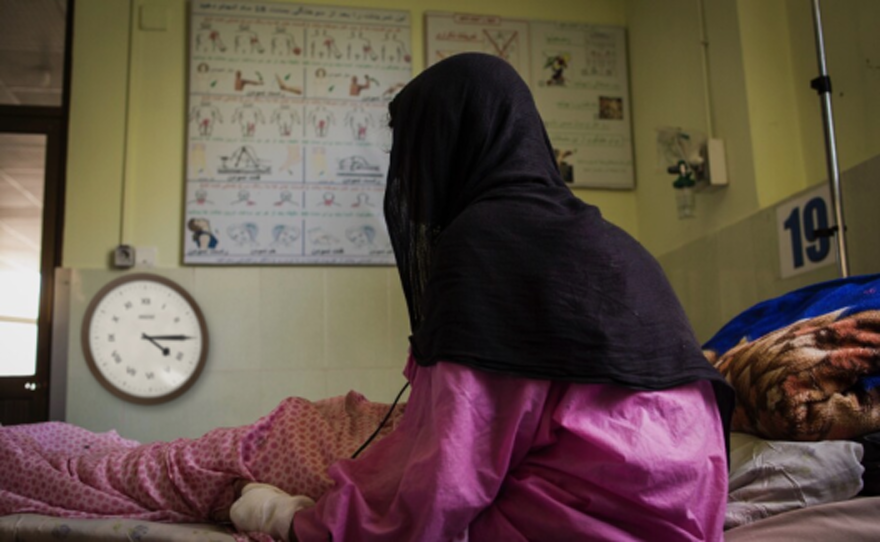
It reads 4 h 15 min
